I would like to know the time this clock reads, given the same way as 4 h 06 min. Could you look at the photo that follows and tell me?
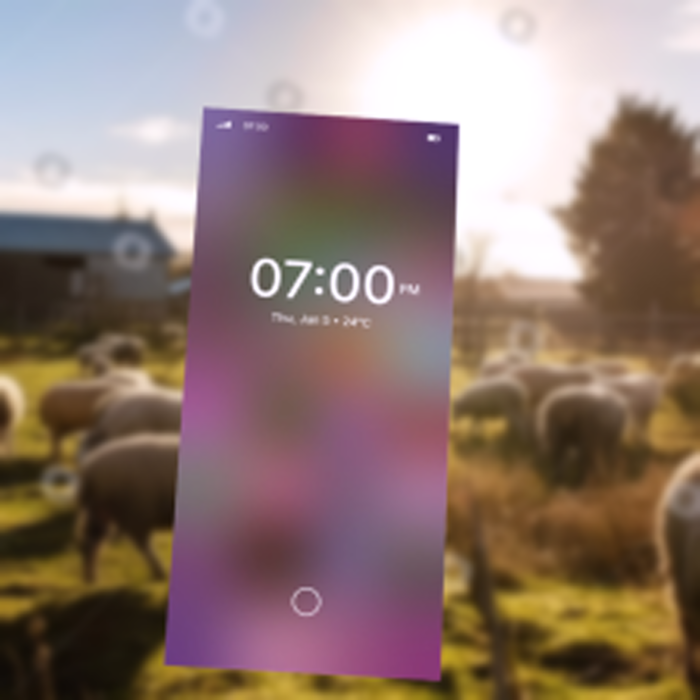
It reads 7 h 00 min
